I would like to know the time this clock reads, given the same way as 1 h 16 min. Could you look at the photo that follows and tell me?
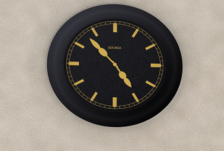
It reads 4 h 53 min
